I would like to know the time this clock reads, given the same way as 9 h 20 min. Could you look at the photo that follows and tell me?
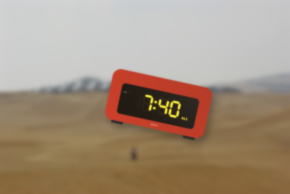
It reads 7 h 40 min
